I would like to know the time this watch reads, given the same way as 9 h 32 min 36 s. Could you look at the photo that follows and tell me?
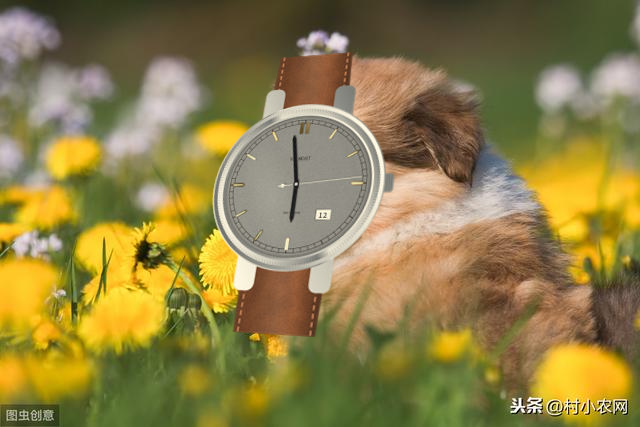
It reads 5 h 58 min 14 s
